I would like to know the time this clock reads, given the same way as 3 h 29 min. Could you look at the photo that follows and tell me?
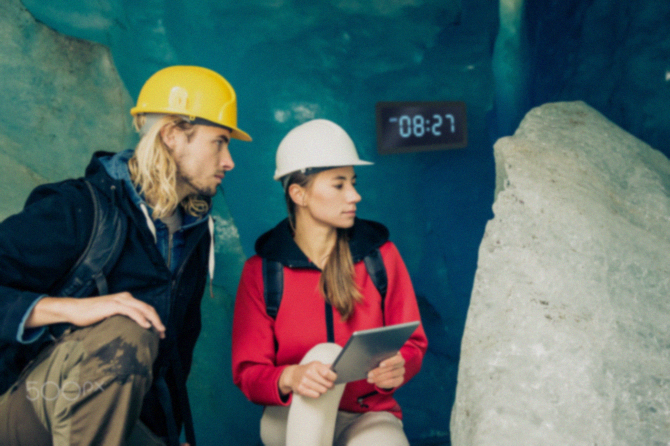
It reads 8 h 27 min
